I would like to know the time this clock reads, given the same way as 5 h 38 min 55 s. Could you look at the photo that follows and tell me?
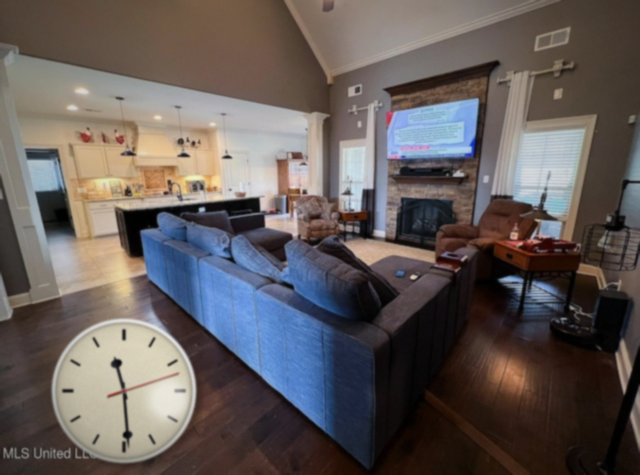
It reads 11 h 29 min 12 s
